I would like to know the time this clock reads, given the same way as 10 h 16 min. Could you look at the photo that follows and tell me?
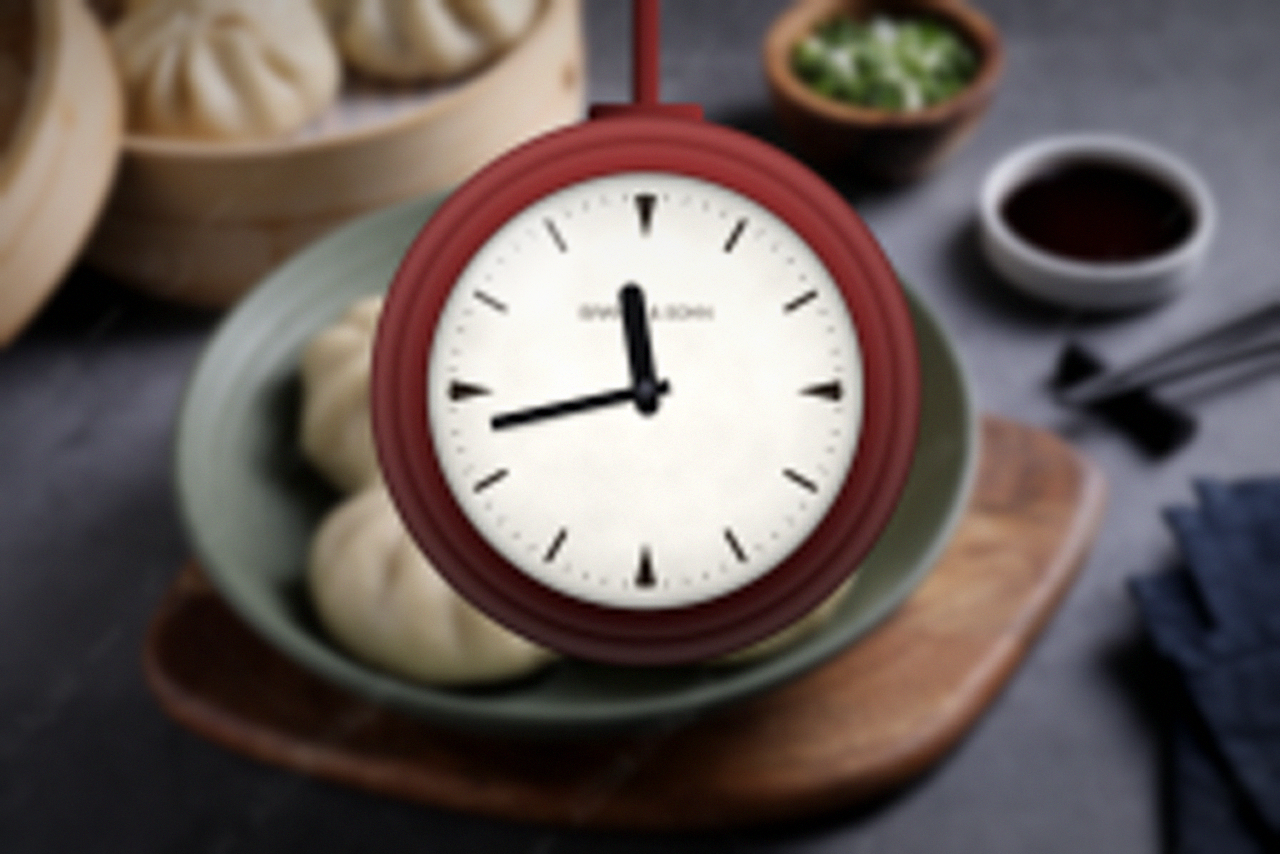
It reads 11 h 43 min
